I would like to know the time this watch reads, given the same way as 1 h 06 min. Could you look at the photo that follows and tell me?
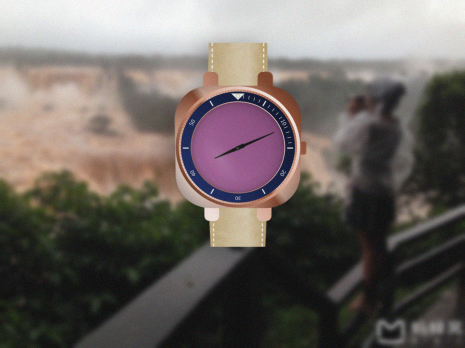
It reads 8 h 11 min
